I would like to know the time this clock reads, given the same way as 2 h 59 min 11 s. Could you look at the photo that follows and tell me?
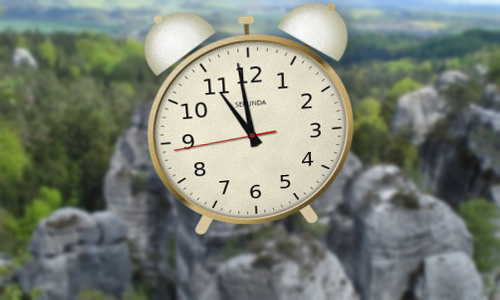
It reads 10 h 58 min 44 s
